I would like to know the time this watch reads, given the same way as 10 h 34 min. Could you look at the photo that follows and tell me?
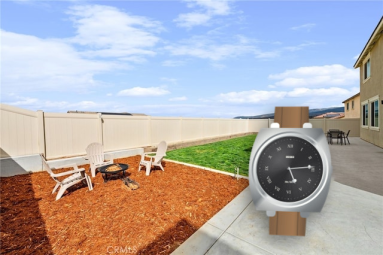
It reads 5 h 14 min
